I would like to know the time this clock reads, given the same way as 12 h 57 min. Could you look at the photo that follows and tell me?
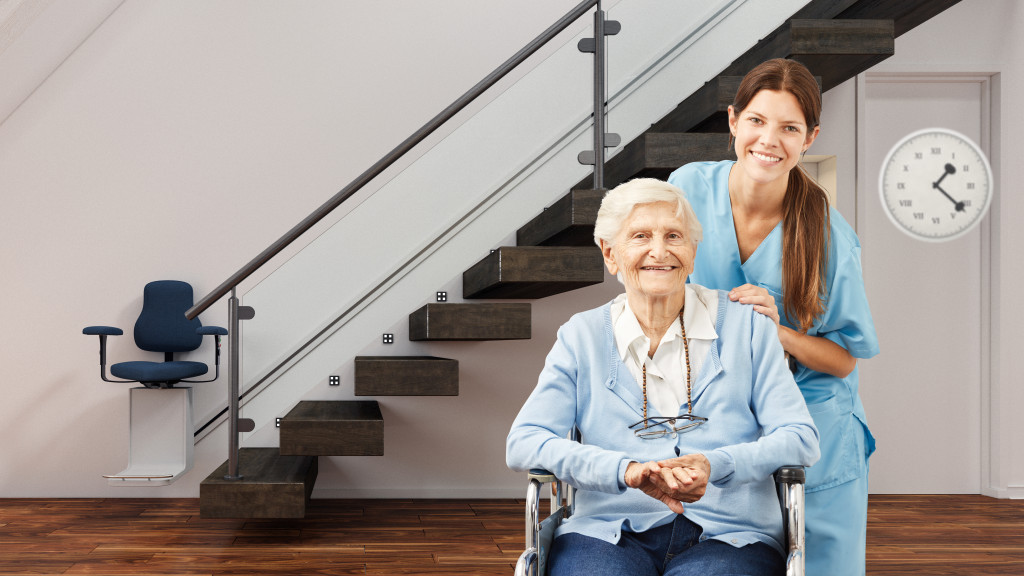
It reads 1 h 22 min
